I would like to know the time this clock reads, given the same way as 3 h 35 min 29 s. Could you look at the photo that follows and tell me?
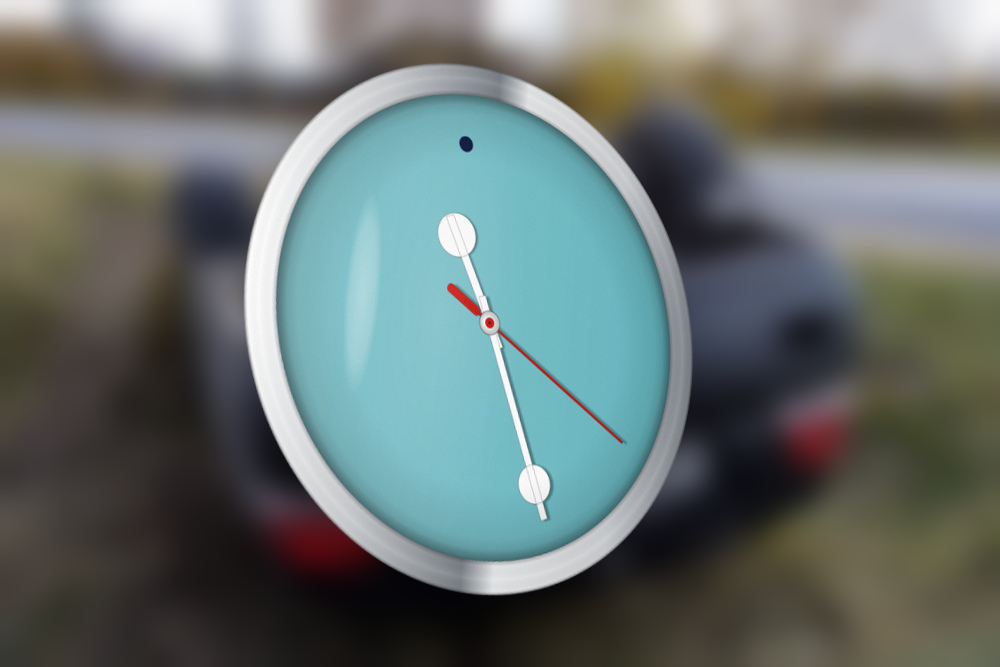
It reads 11 h 28 min 22 s
